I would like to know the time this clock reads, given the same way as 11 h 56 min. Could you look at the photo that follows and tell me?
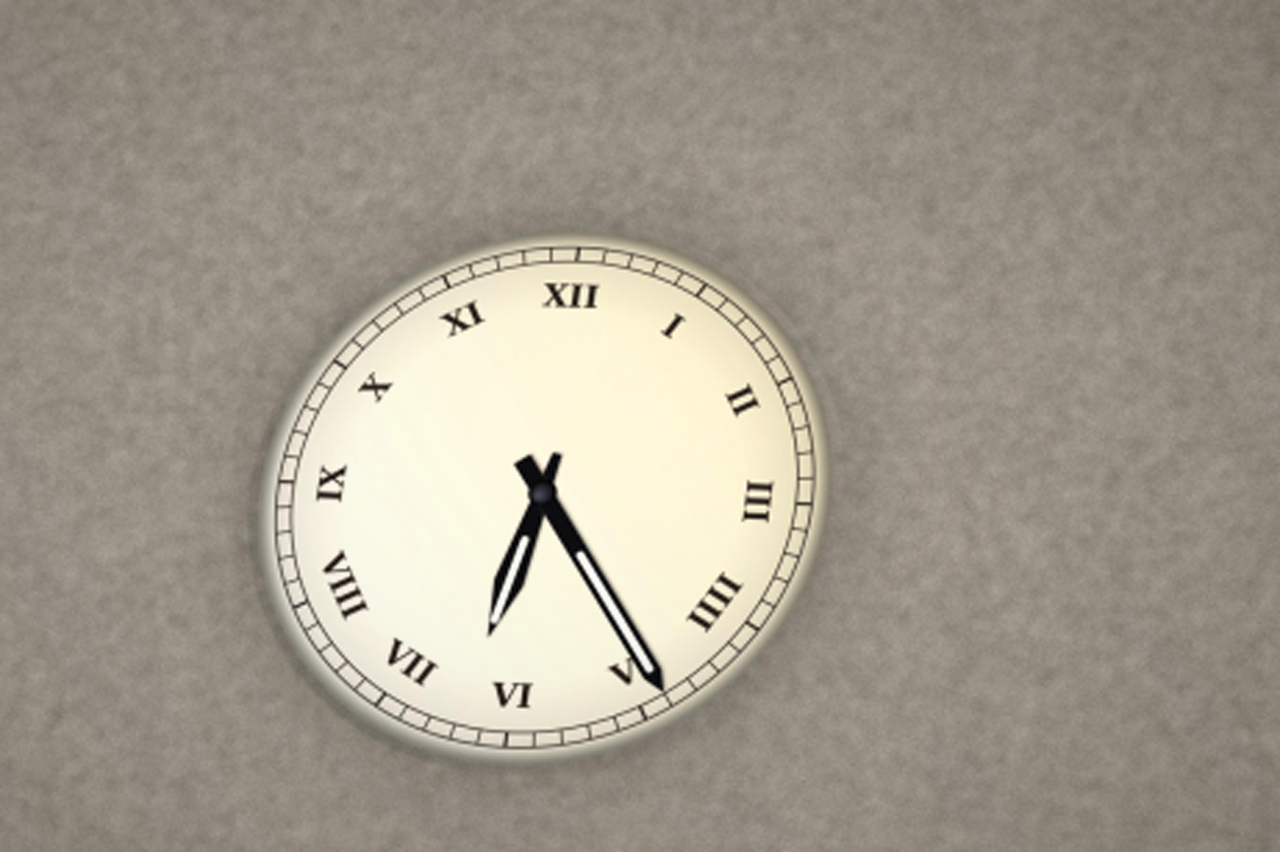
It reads 6 h 24 min
